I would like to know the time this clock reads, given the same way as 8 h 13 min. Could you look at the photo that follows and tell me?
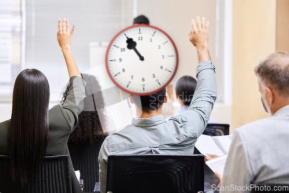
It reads 10 h 55 min
